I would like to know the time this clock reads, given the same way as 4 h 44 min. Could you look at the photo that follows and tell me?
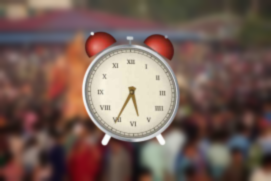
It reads 5 h 35 min
